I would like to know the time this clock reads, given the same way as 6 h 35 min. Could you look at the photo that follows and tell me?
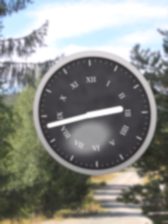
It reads 2 h 43 min
